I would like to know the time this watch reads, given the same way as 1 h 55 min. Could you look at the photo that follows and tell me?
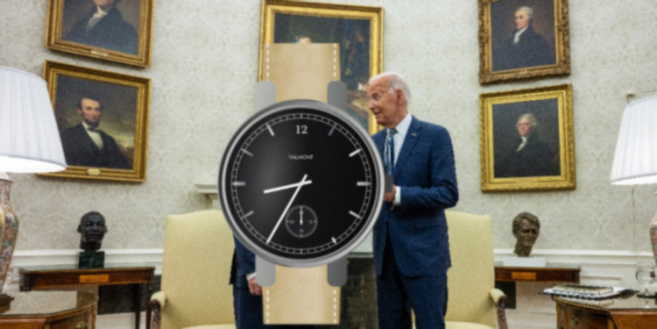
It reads 8 h 35 min
